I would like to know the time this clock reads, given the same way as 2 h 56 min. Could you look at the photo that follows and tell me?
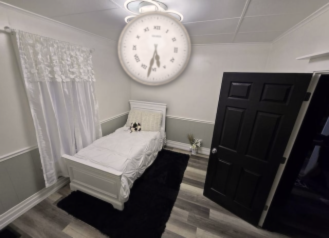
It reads 5 h 32 min
